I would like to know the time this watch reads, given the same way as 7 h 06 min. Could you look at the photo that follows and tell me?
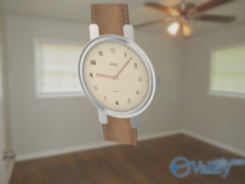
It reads 9 h 07 min
